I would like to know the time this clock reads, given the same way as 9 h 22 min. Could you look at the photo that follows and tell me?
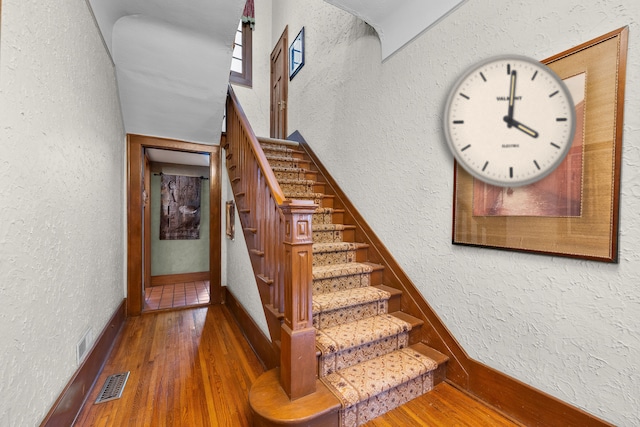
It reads 4 h 01 min
